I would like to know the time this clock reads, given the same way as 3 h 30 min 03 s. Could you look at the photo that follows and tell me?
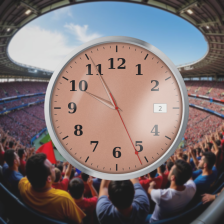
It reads 9 h 55 min 26 s
